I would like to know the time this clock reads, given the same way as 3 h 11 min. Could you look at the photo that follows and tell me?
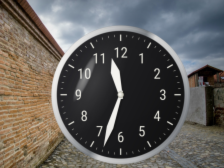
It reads 11 h 33 min
